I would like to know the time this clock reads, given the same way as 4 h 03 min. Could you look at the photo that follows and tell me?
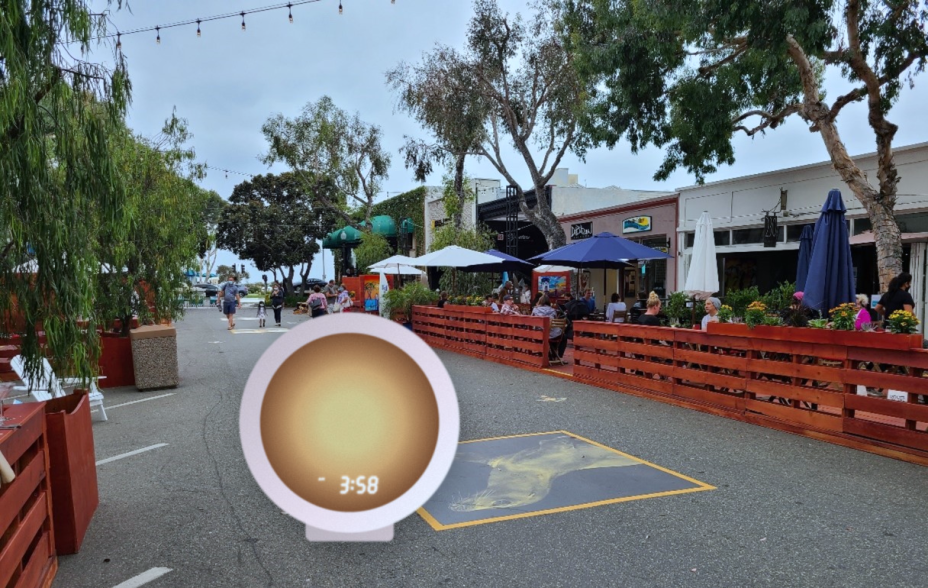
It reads 3 h 58 min
